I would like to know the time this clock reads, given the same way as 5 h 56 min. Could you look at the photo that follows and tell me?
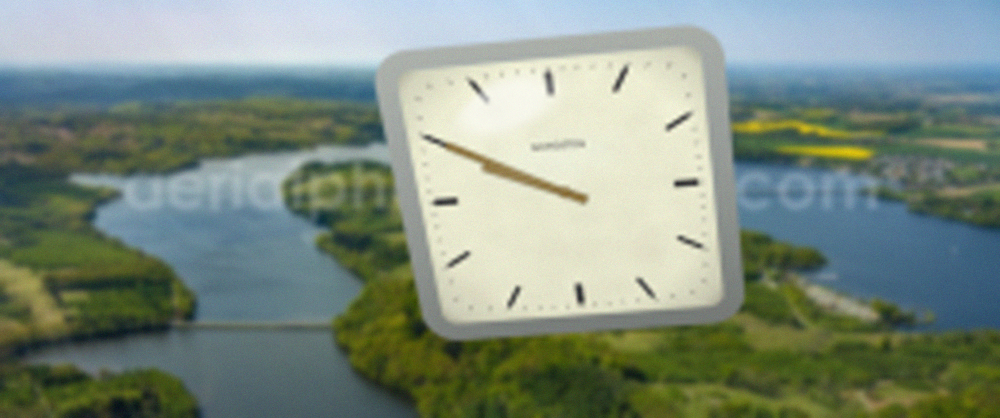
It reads 9 h 50 min
